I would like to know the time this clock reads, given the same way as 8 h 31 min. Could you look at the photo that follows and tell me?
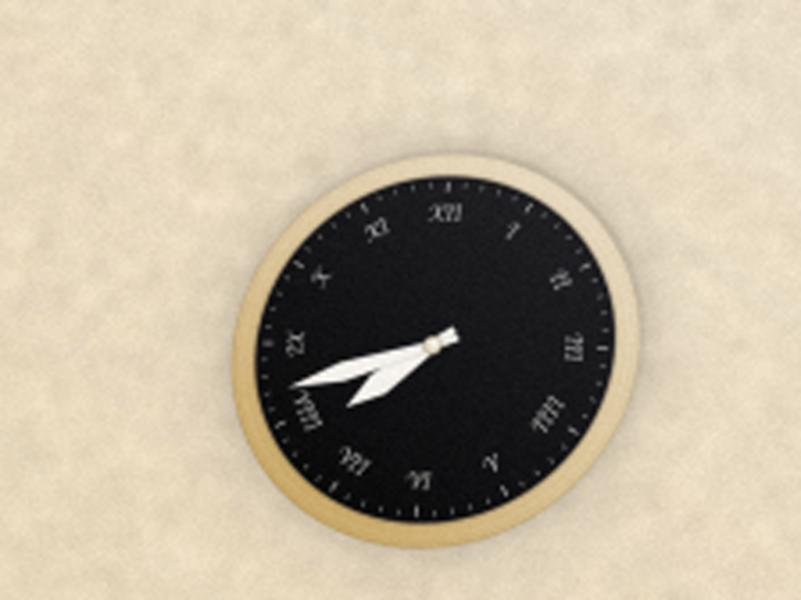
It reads 7 h 42 min
